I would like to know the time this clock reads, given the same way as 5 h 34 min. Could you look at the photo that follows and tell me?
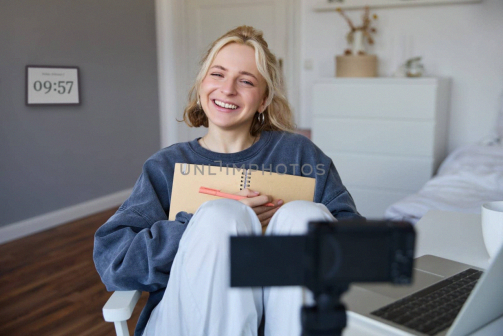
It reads 9 h 57 min
